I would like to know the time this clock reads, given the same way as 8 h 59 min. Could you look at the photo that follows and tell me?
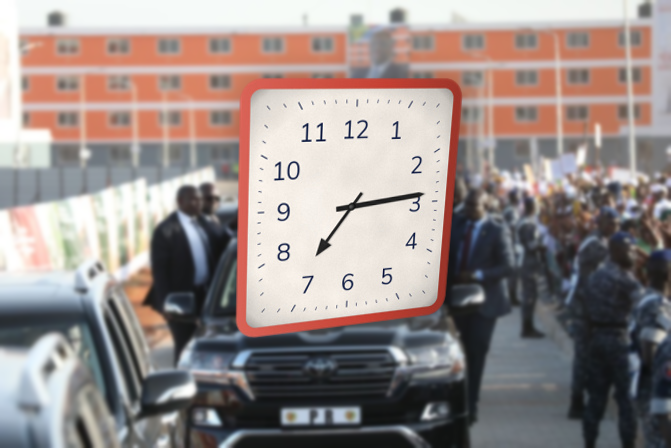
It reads 7 h 14 min
